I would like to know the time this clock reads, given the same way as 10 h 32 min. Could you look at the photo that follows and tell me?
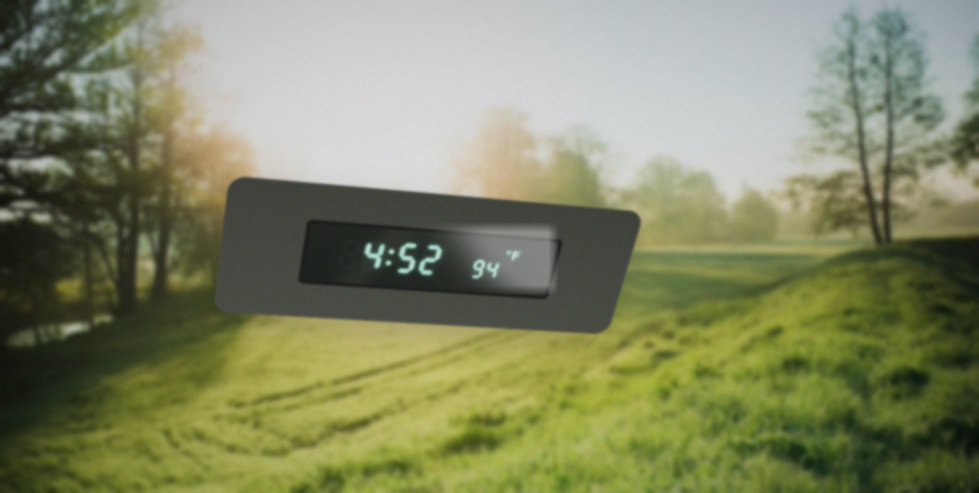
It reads 4 h 52 min
